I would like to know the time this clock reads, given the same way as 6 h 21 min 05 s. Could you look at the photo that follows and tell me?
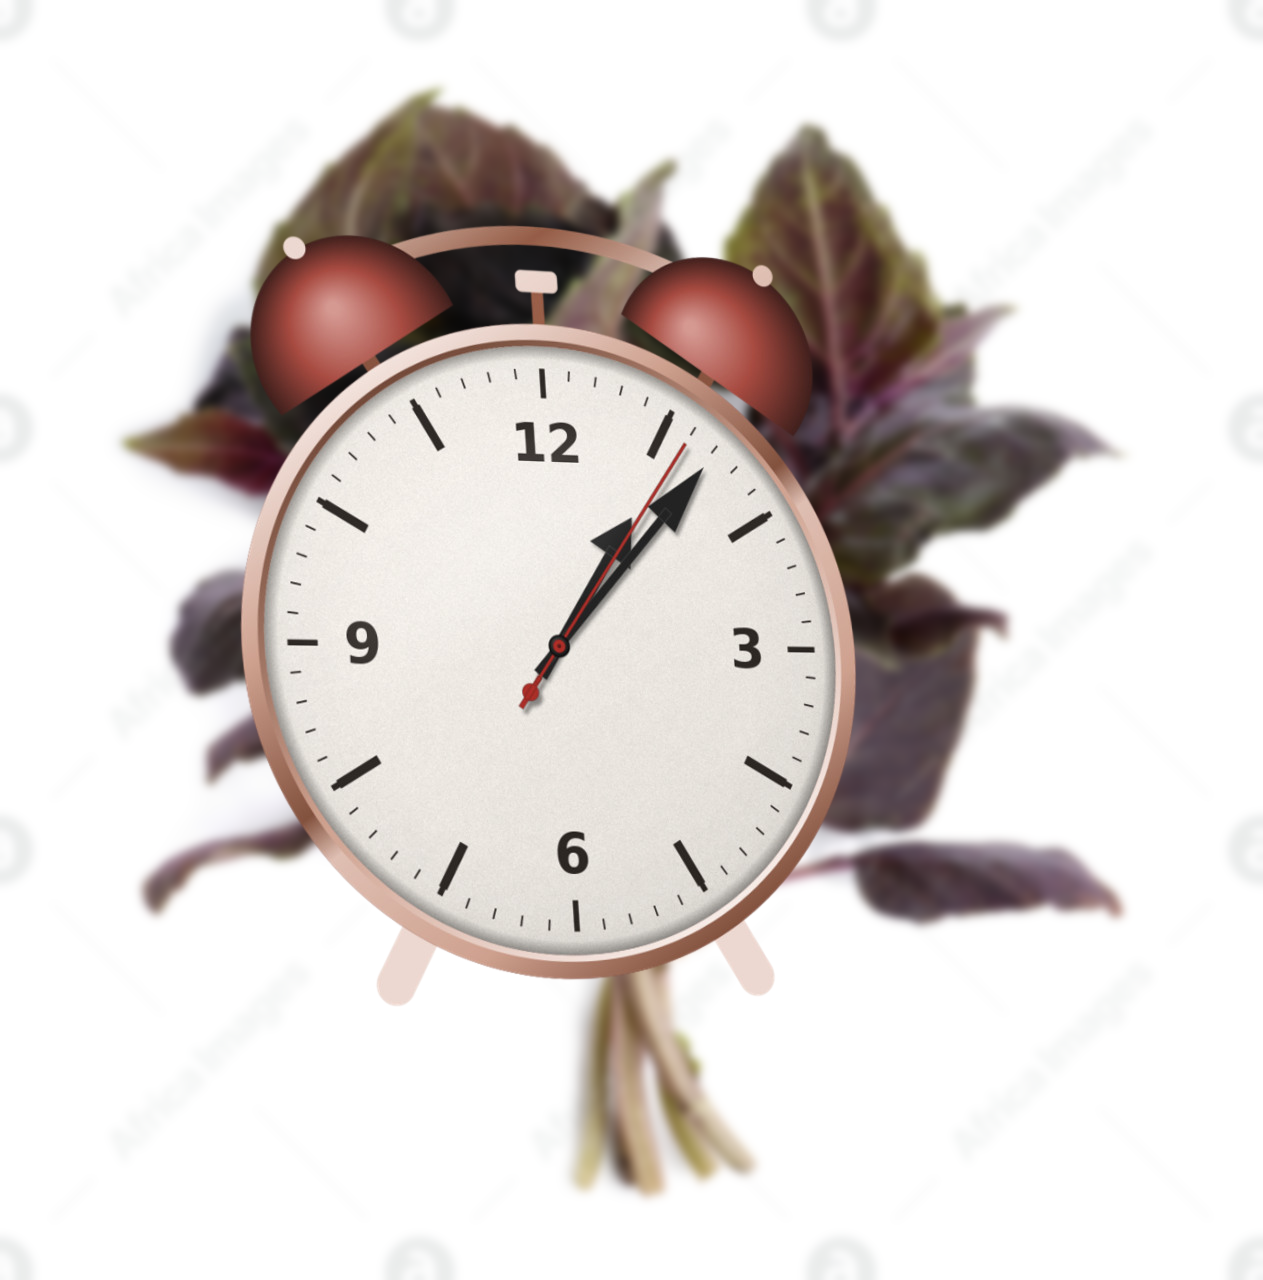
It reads 1 h 07 min 06 s
